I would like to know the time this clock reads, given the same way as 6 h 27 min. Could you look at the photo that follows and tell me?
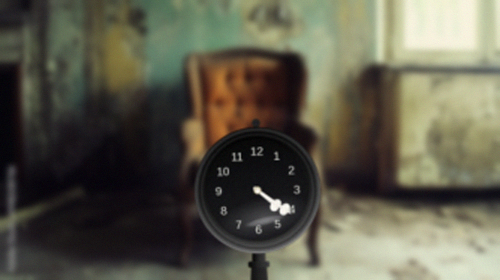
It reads 4 h 21 min
